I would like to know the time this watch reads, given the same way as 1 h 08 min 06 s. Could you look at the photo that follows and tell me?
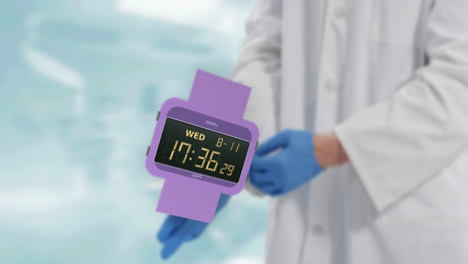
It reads 17 h 36 min 29 s
